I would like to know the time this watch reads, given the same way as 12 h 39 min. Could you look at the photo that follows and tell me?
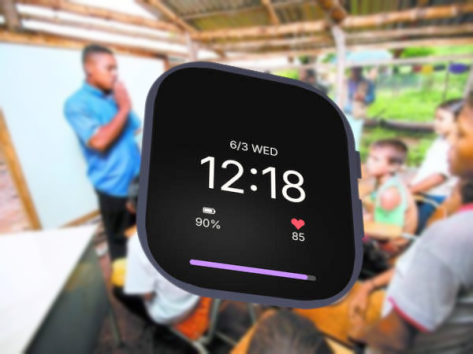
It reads 12 h 18 min
